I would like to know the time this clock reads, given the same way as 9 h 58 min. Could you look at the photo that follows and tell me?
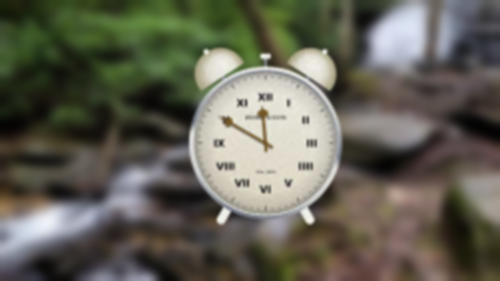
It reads 11 h 50 min
